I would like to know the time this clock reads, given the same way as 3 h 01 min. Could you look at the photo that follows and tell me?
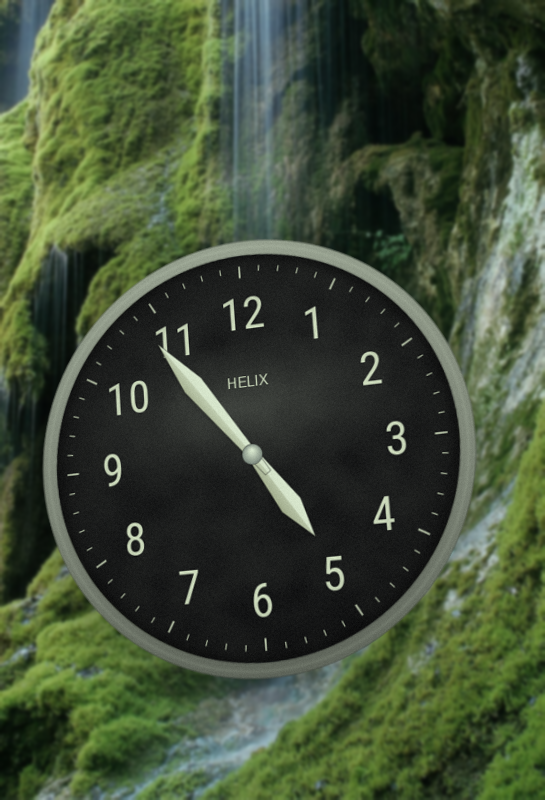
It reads 4 h 54 min
